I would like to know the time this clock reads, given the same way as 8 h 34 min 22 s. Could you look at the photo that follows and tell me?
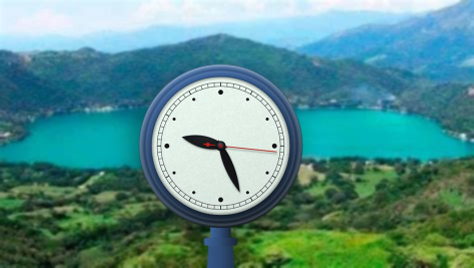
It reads 9 h 26 min 16 s
